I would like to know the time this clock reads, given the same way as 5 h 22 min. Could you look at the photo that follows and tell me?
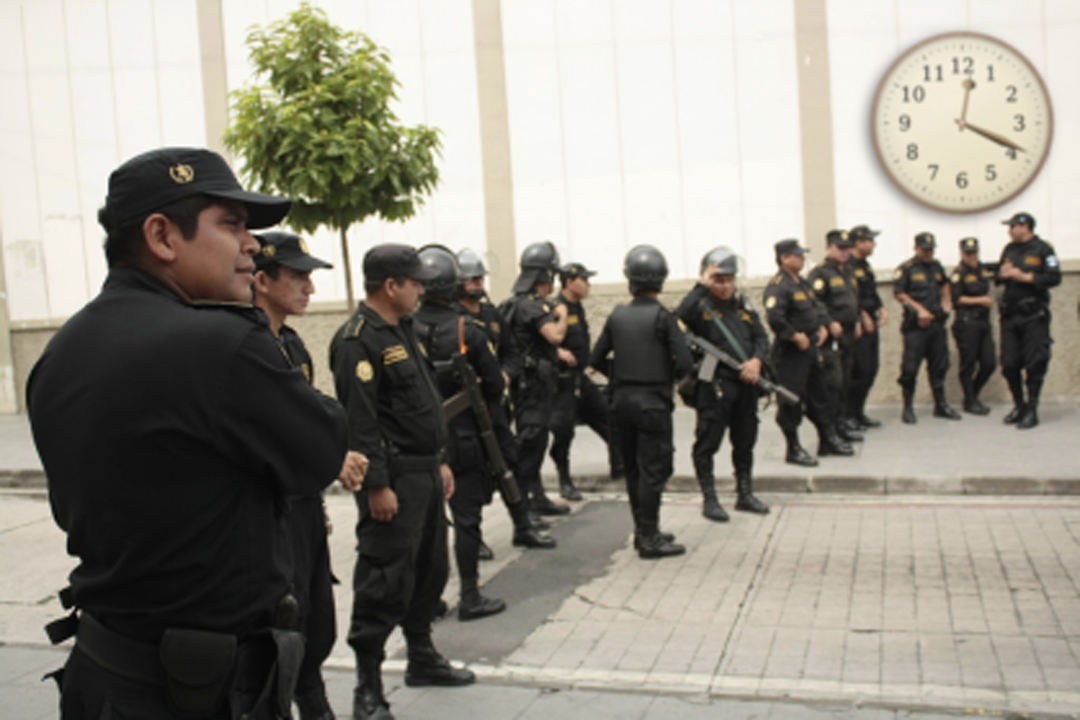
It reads 12 h 19 min
